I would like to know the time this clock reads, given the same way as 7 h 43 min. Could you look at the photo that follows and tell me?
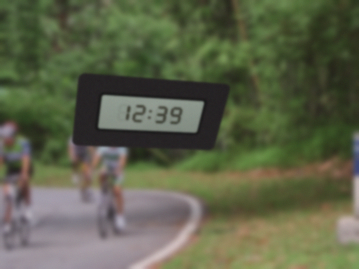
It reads 12 h 39 min
